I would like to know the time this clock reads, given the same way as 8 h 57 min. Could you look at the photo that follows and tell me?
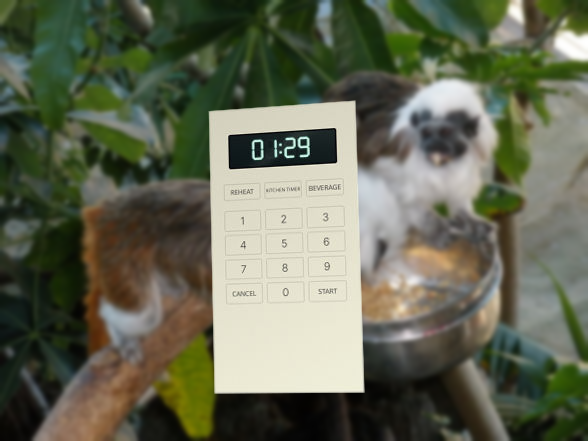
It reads 1 h 29 min
